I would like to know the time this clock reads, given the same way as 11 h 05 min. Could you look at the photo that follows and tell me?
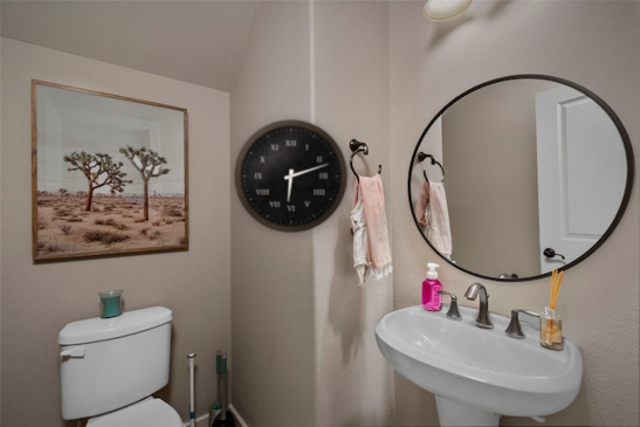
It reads 6 h 12 min
